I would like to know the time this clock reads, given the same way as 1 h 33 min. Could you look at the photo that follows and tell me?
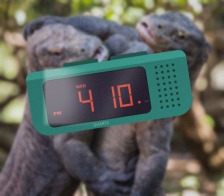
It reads 4 h 10 min
